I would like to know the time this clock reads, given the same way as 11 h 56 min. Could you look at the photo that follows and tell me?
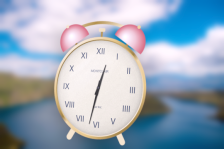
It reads 12 h 32 min
